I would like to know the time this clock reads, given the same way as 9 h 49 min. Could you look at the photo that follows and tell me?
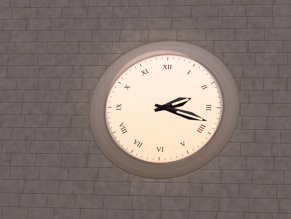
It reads 2 h 18 min
